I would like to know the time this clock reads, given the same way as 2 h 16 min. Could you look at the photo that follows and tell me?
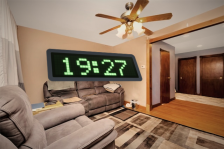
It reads 19 h 27 min
